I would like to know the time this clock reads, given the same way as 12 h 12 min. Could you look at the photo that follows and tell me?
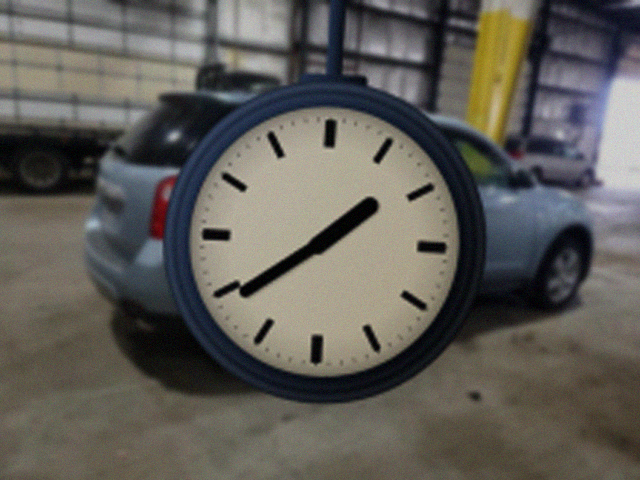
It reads 1 h 39 min
